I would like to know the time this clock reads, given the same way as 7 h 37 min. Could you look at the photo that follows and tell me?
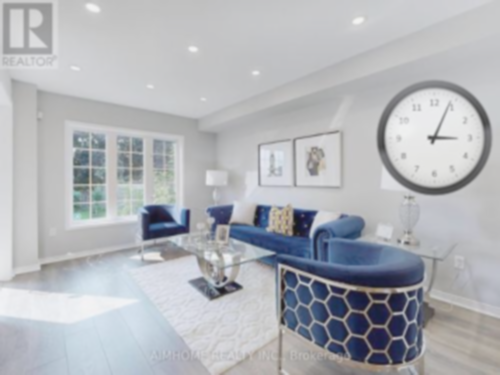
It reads 3 h 04 min
